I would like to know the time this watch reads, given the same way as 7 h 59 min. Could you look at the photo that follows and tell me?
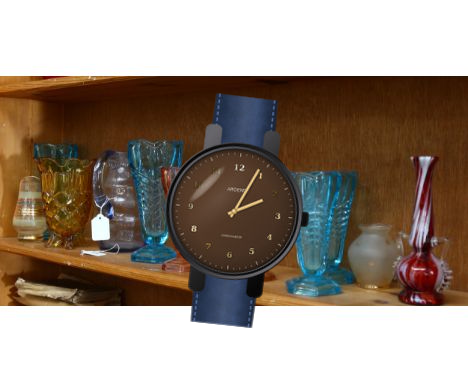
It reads 2 h 04 min
